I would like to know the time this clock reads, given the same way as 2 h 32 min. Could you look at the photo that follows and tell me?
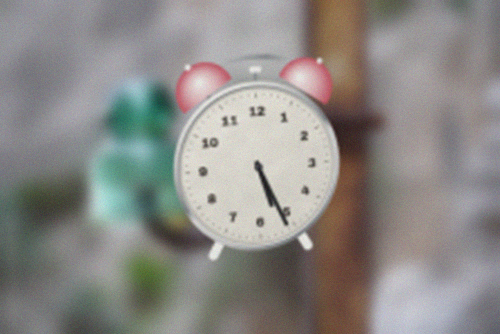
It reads 5 h 26 min
